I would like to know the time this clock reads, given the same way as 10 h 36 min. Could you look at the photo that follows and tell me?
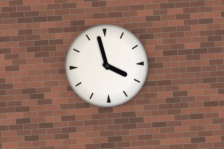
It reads 3 h 58 min
